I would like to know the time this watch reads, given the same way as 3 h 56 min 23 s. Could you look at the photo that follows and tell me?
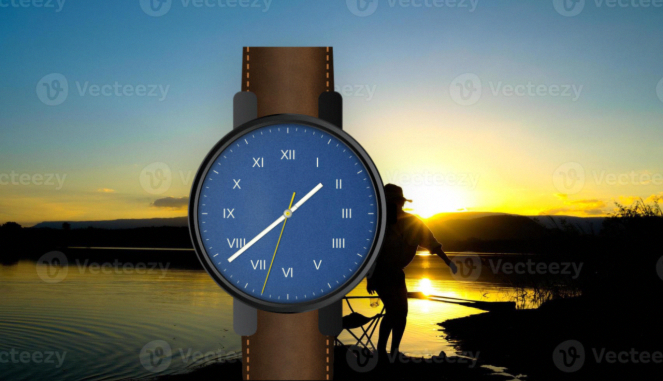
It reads 1 h 38 min 33 s
